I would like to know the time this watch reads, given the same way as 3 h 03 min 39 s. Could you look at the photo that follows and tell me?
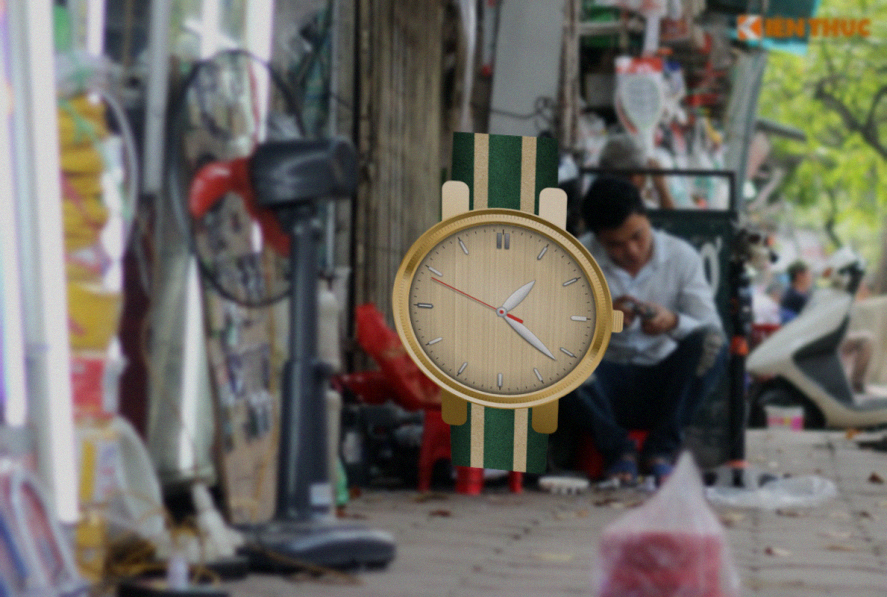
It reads 1 h 21 min 49 s
